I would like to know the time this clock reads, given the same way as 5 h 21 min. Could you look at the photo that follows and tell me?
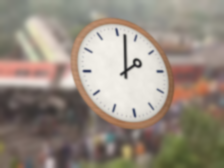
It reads 2 h 02 min
